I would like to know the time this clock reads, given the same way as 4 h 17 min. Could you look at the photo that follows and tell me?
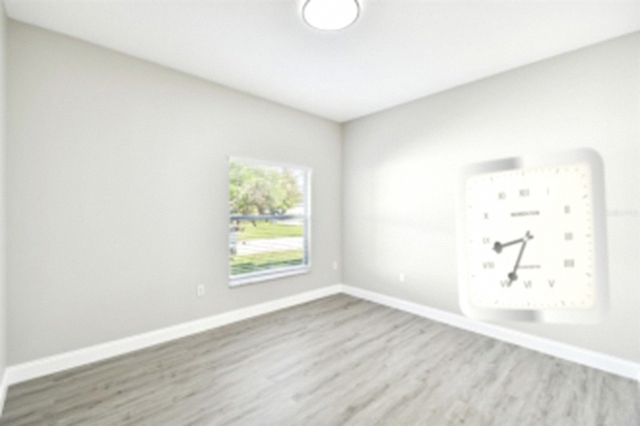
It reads 8 h 34 min
